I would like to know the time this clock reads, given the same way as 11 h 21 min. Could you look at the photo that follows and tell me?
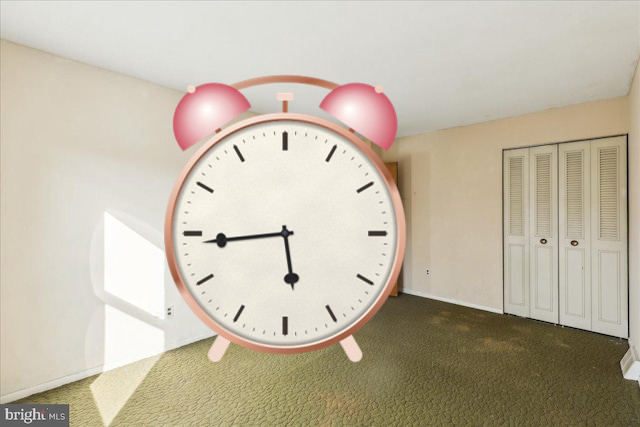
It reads 5 h 44 min
